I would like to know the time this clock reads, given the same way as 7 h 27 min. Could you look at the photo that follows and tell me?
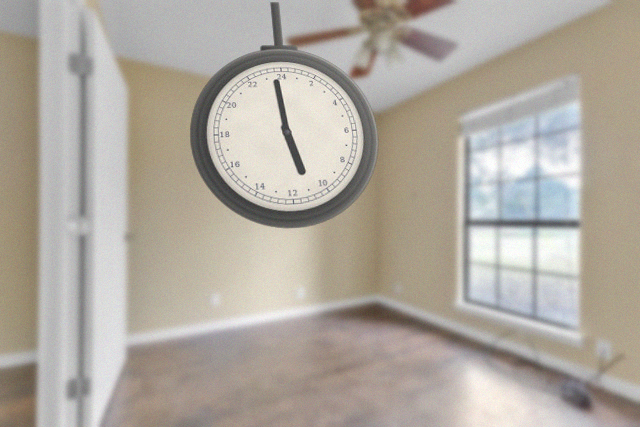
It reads 10 h 59 min
